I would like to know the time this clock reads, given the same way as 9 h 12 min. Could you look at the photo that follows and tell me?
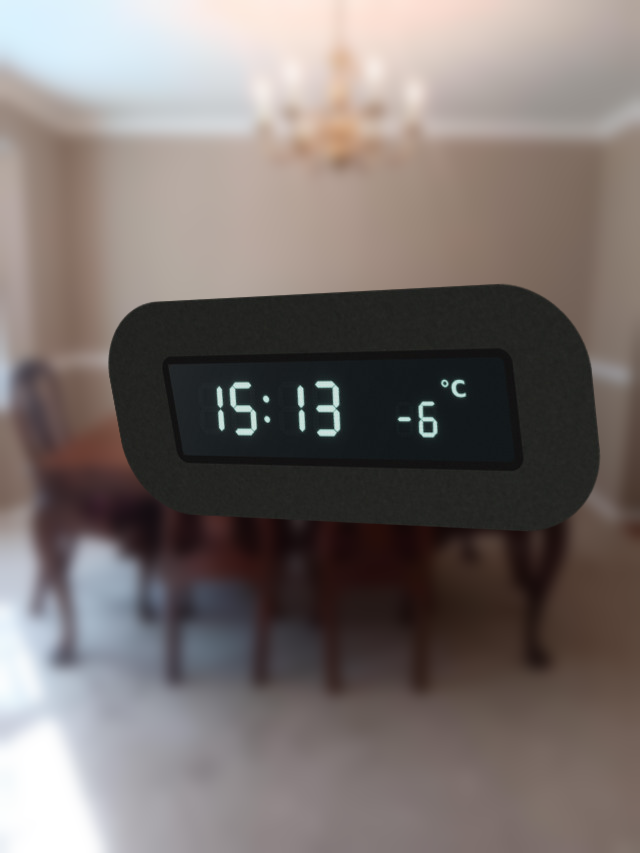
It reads 15 h 13 min
